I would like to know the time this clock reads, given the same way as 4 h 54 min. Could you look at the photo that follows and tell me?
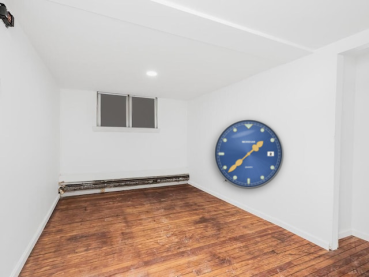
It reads 1 h 38 min
